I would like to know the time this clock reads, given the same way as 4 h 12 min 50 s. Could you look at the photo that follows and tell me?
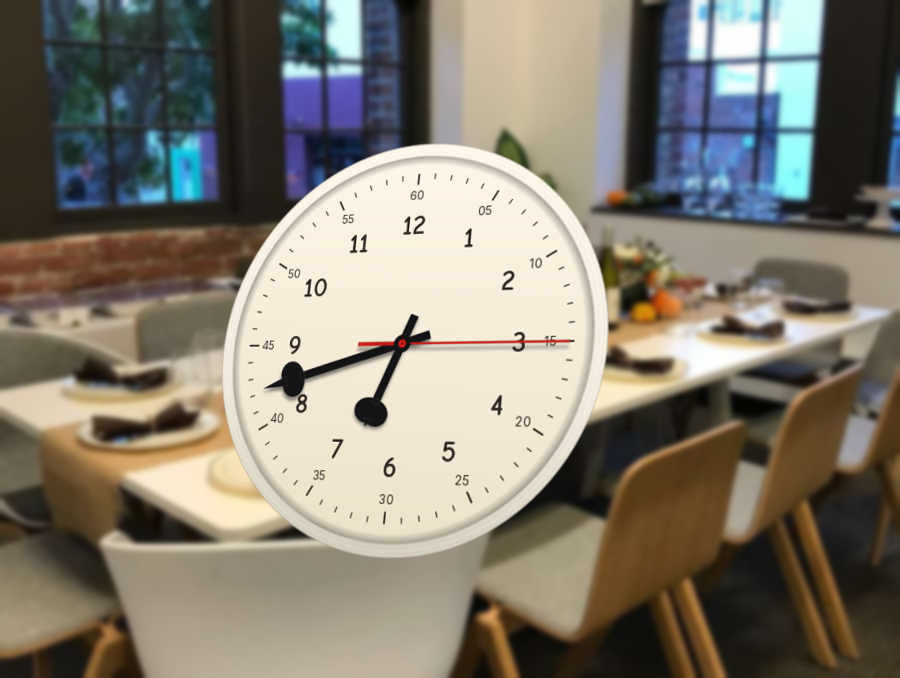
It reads 6 h 42 min 15 s
